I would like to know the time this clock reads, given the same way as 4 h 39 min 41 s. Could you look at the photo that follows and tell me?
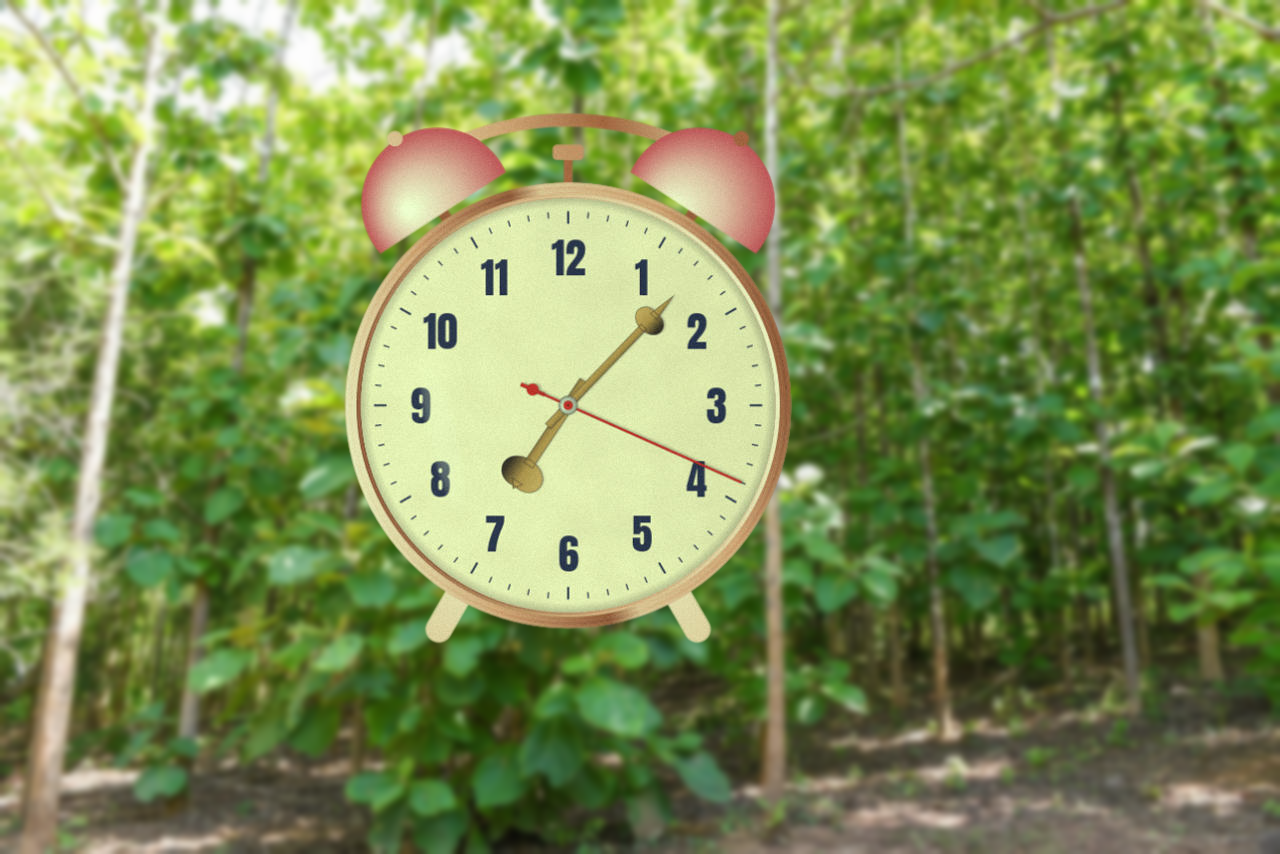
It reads 7 h 07 min 19 s
